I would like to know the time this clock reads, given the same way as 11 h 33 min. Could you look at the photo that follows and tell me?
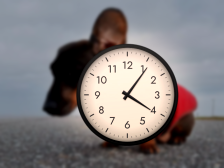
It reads 4 h 06 min
